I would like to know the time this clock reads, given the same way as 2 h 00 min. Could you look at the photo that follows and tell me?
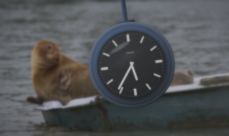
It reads 5 h 36 min
